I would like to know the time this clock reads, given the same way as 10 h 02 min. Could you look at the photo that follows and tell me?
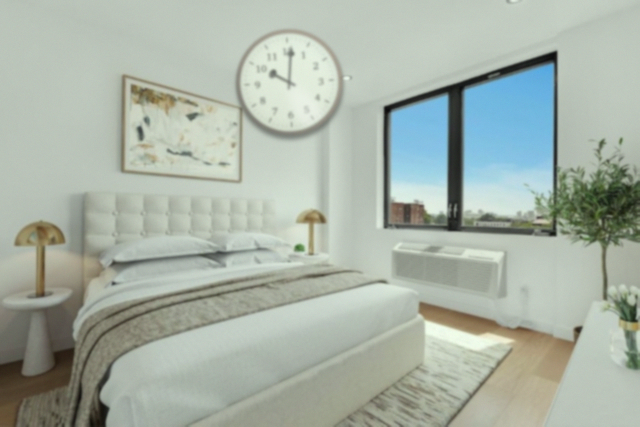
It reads 10 h 01 min
